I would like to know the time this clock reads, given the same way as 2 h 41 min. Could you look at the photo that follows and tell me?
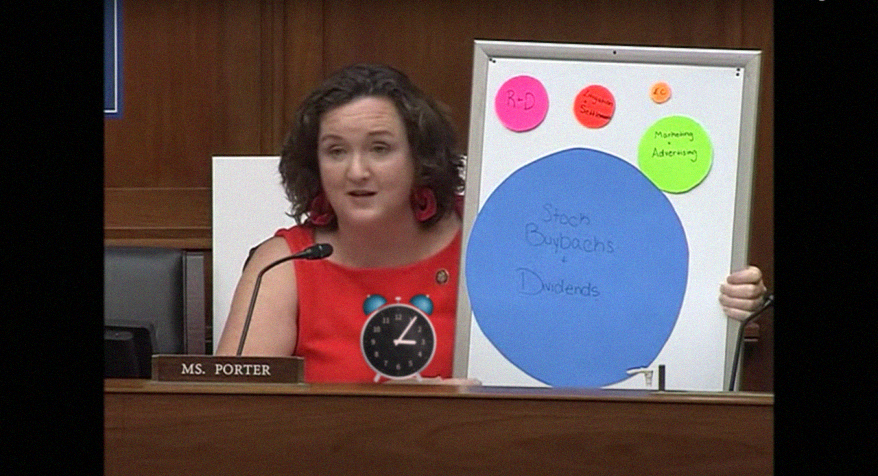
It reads 3 h 06 min
